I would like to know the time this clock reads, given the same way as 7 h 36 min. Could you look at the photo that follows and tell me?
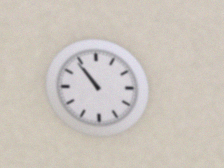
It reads 10 h 54 min
